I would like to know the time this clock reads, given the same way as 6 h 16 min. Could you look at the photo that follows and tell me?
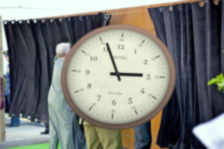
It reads 2 h 56 min
